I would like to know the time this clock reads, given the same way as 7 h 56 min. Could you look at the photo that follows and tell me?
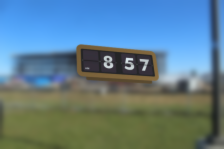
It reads 8 h 57 min
